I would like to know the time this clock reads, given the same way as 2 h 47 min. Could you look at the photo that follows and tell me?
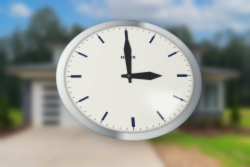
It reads 3 h 00 min
